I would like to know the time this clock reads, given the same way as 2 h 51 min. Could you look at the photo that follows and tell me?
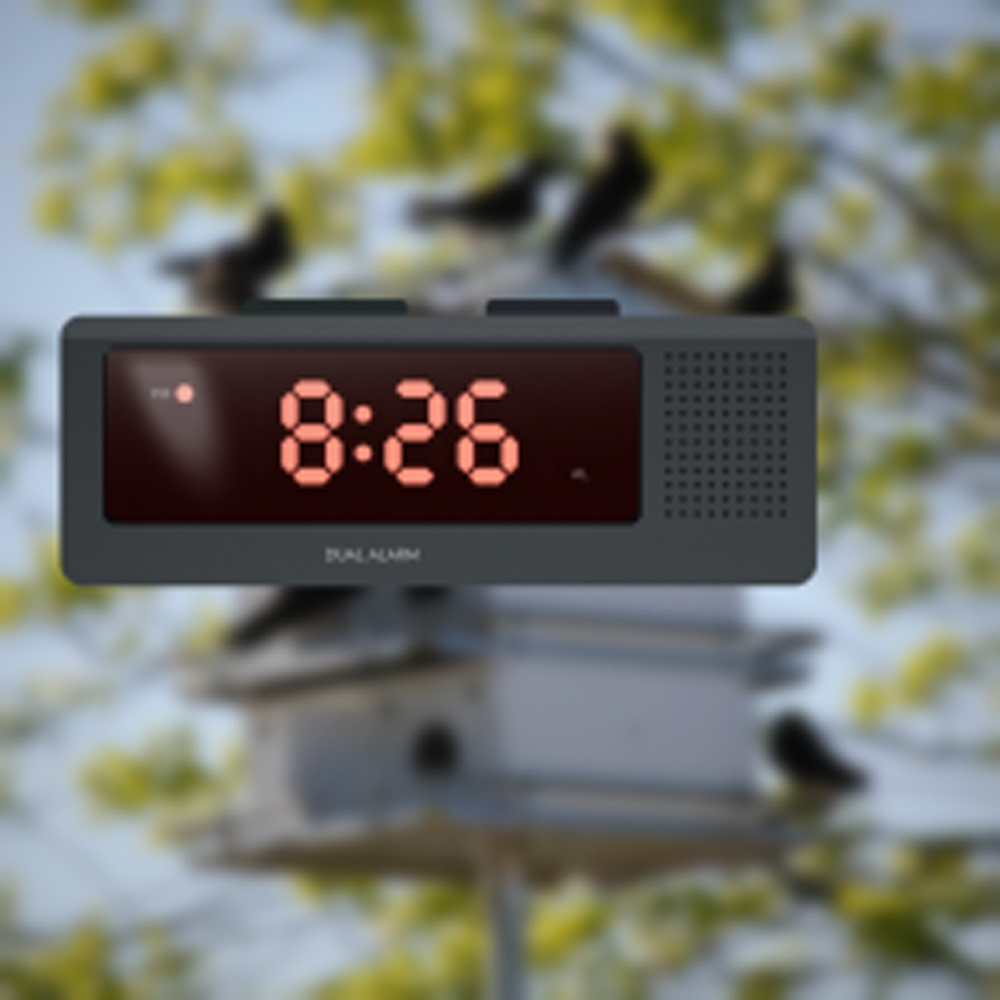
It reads 8 h 26 min
